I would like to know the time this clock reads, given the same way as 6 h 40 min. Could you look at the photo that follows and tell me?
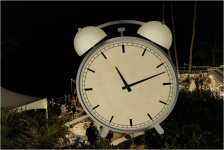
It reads 11 h 12 min
